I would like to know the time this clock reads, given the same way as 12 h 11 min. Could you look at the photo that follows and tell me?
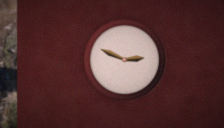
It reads 2 h 49 min
